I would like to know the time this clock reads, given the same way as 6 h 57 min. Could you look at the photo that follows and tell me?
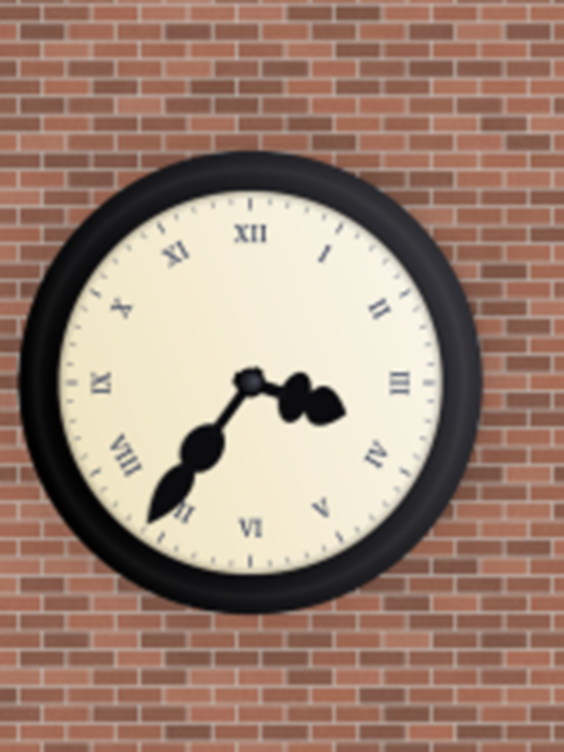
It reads 3 h 36 min
